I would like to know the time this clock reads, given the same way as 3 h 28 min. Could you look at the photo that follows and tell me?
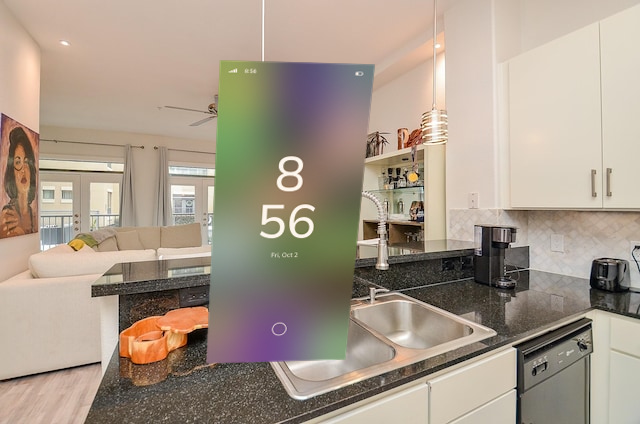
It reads 8 h 56 min
